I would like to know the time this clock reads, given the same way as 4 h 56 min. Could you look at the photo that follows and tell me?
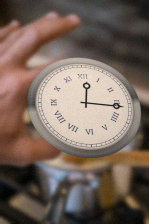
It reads 12 h 16 min
